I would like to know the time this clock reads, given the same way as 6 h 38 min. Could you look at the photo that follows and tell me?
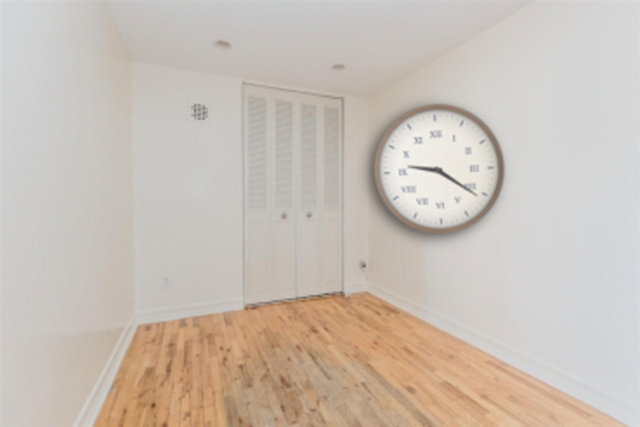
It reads 9 h 21 min
